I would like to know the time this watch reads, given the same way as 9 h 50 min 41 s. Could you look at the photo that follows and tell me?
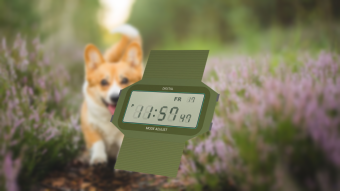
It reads 11 h 57 min 47 s
